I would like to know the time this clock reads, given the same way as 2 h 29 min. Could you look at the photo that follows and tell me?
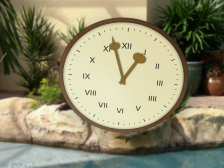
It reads 12 h 57 min
